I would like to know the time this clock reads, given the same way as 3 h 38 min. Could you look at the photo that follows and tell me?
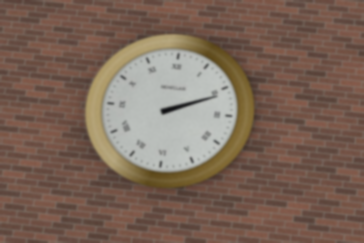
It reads 2 h 11 min
